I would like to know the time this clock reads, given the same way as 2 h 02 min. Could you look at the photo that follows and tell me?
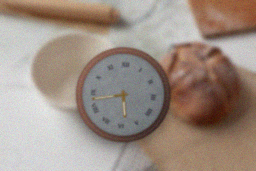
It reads 5 h 43 min
